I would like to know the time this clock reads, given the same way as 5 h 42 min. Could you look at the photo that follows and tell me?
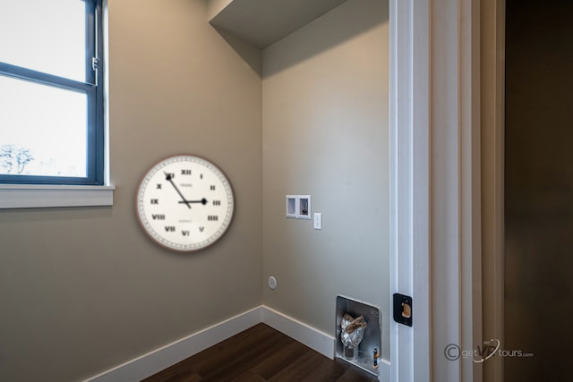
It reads 2 h 54 min
